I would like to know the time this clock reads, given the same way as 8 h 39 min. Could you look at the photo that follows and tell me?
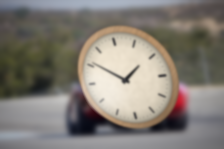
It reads 1 h 51 min
